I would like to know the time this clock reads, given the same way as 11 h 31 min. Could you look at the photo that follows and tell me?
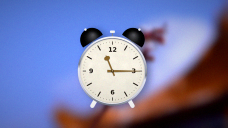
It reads 11 h 15 min
